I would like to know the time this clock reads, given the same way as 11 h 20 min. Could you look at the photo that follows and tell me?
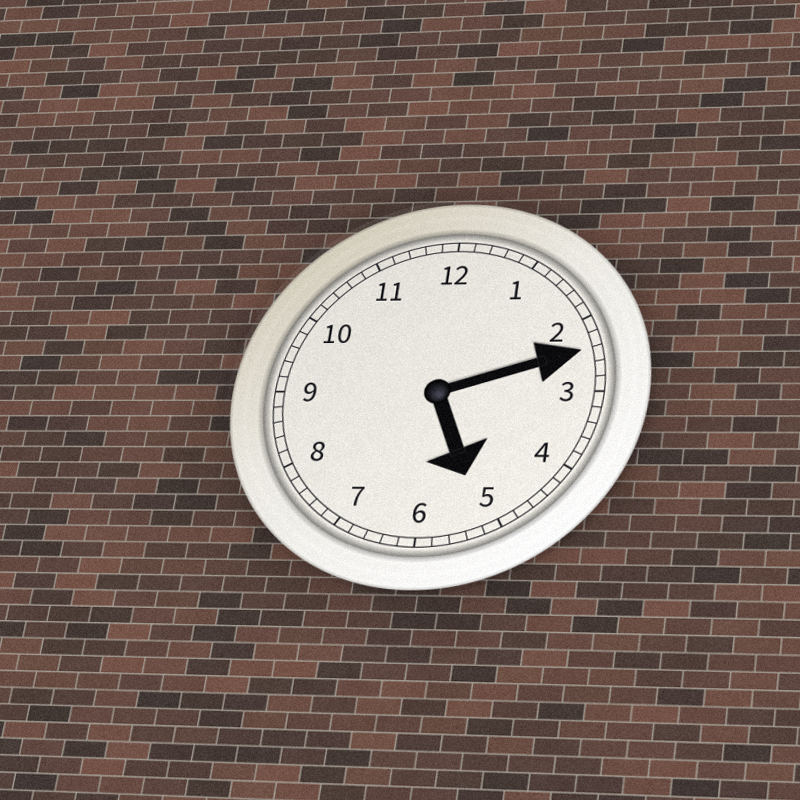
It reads 5 h 12 min
